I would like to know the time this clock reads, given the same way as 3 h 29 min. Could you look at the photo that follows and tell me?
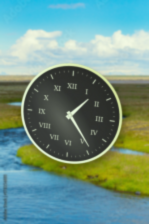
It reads 1 h 24 min
